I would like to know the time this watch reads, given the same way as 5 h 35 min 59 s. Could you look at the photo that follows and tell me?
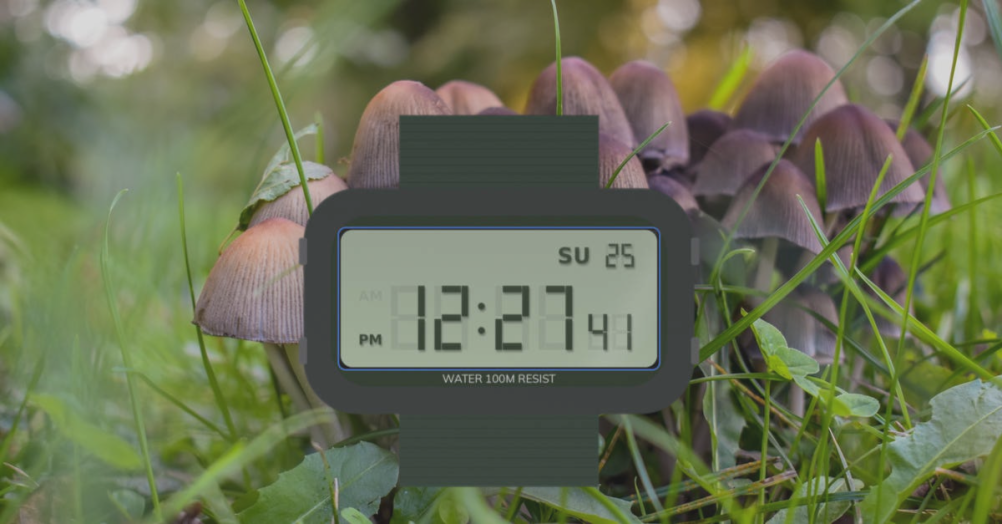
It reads 12 h 27 min 41 s
